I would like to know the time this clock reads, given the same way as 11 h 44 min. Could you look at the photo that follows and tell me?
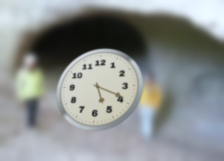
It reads 5 h 19 min
